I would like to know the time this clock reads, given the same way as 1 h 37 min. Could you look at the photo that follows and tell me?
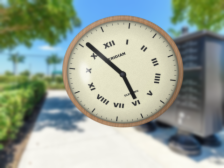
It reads 5 h 56 min
